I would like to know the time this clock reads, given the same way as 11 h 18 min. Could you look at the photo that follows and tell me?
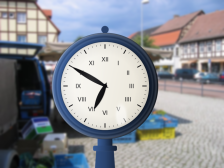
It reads 6 h 50 min
